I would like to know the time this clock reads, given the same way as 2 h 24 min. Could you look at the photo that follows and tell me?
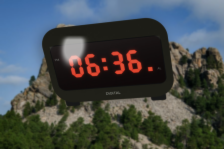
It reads 6 h 36 min
